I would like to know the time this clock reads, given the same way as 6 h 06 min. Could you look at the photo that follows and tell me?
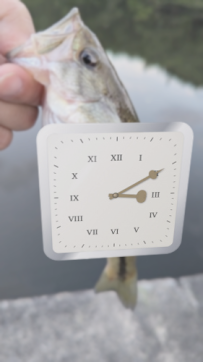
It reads 3 h 10 min
